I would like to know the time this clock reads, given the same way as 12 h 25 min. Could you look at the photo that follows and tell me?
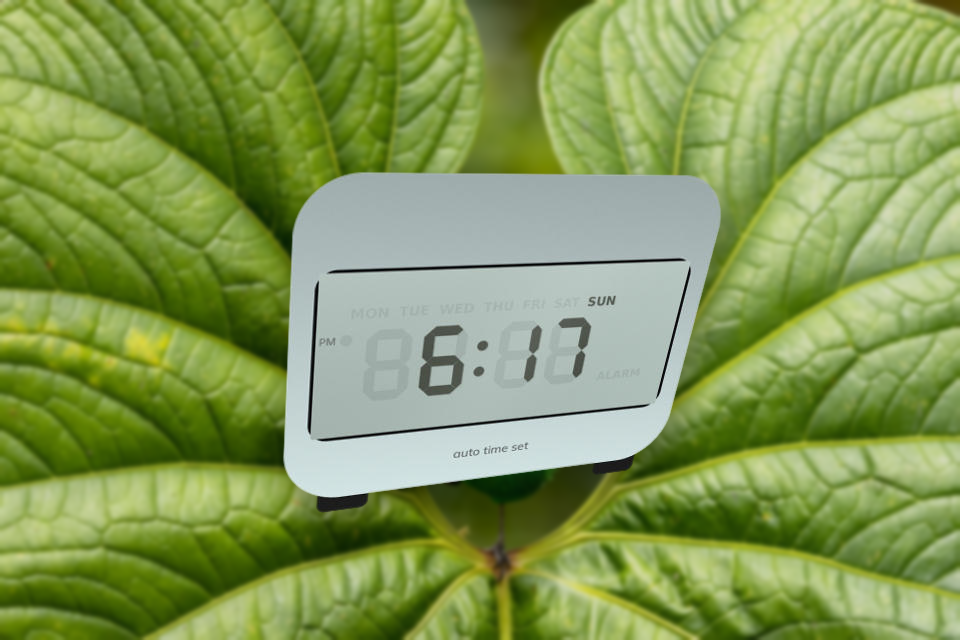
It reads 6 h 17 min
